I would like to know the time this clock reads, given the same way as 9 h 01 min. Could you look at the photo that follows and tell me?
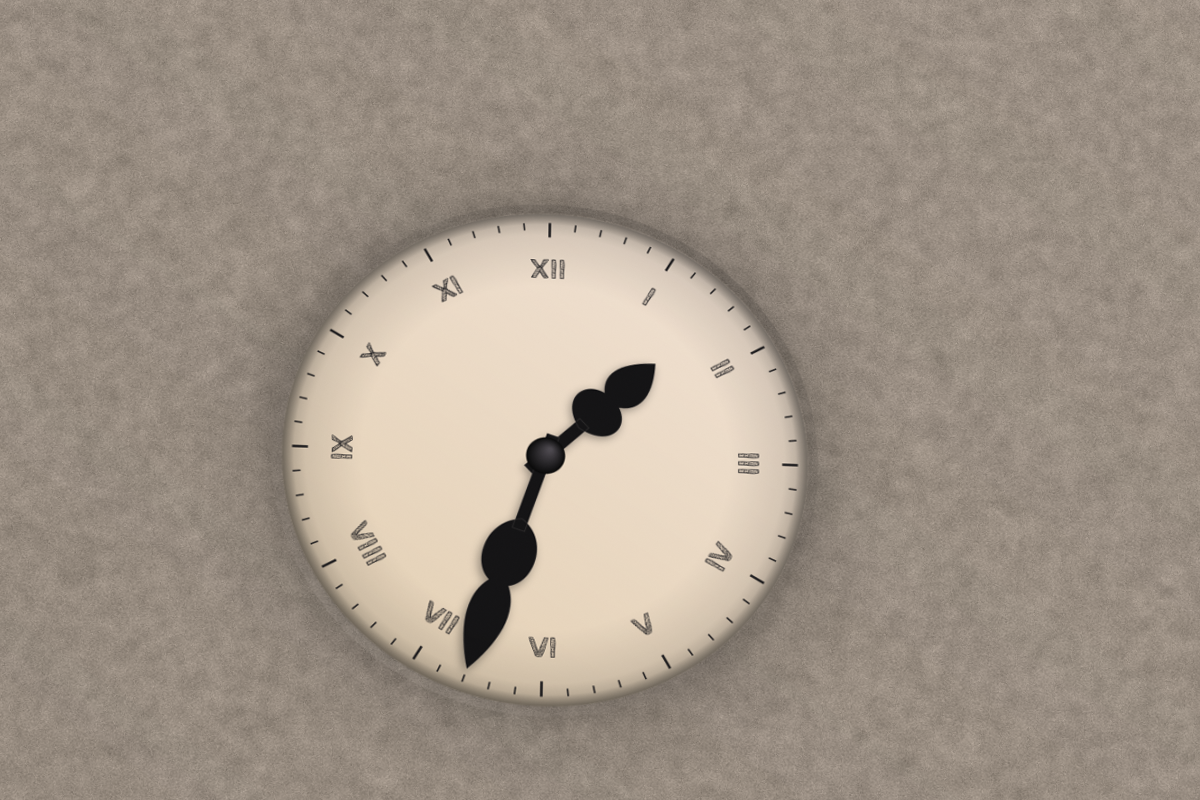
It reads 1 h 33 min
